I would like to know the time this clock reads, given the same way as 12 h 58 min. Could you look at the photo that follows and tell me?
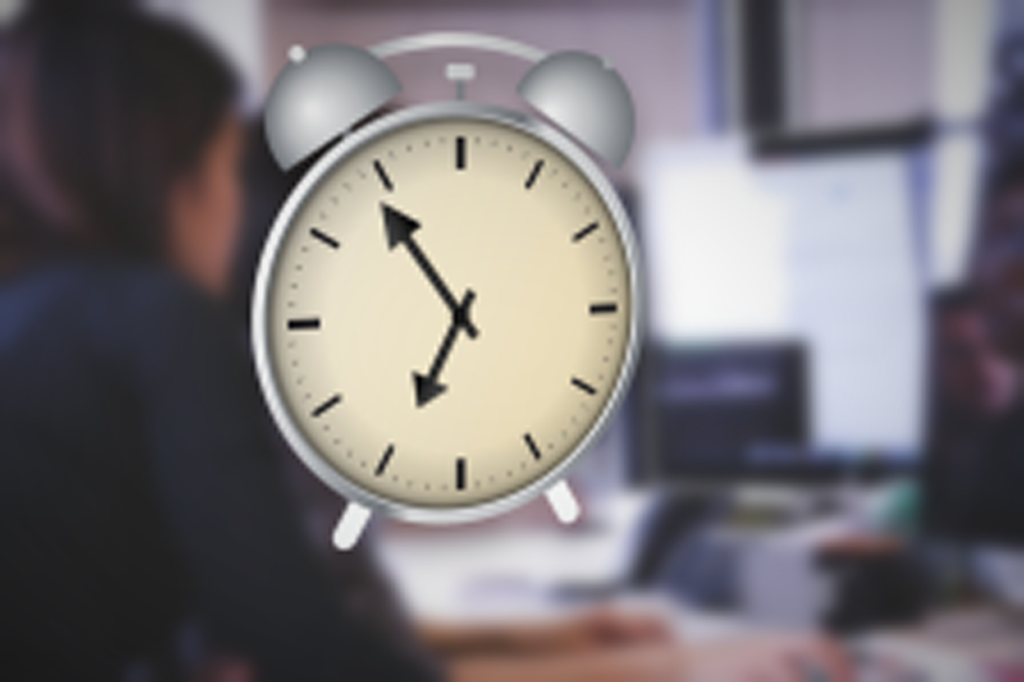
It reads 6 h 54 min
